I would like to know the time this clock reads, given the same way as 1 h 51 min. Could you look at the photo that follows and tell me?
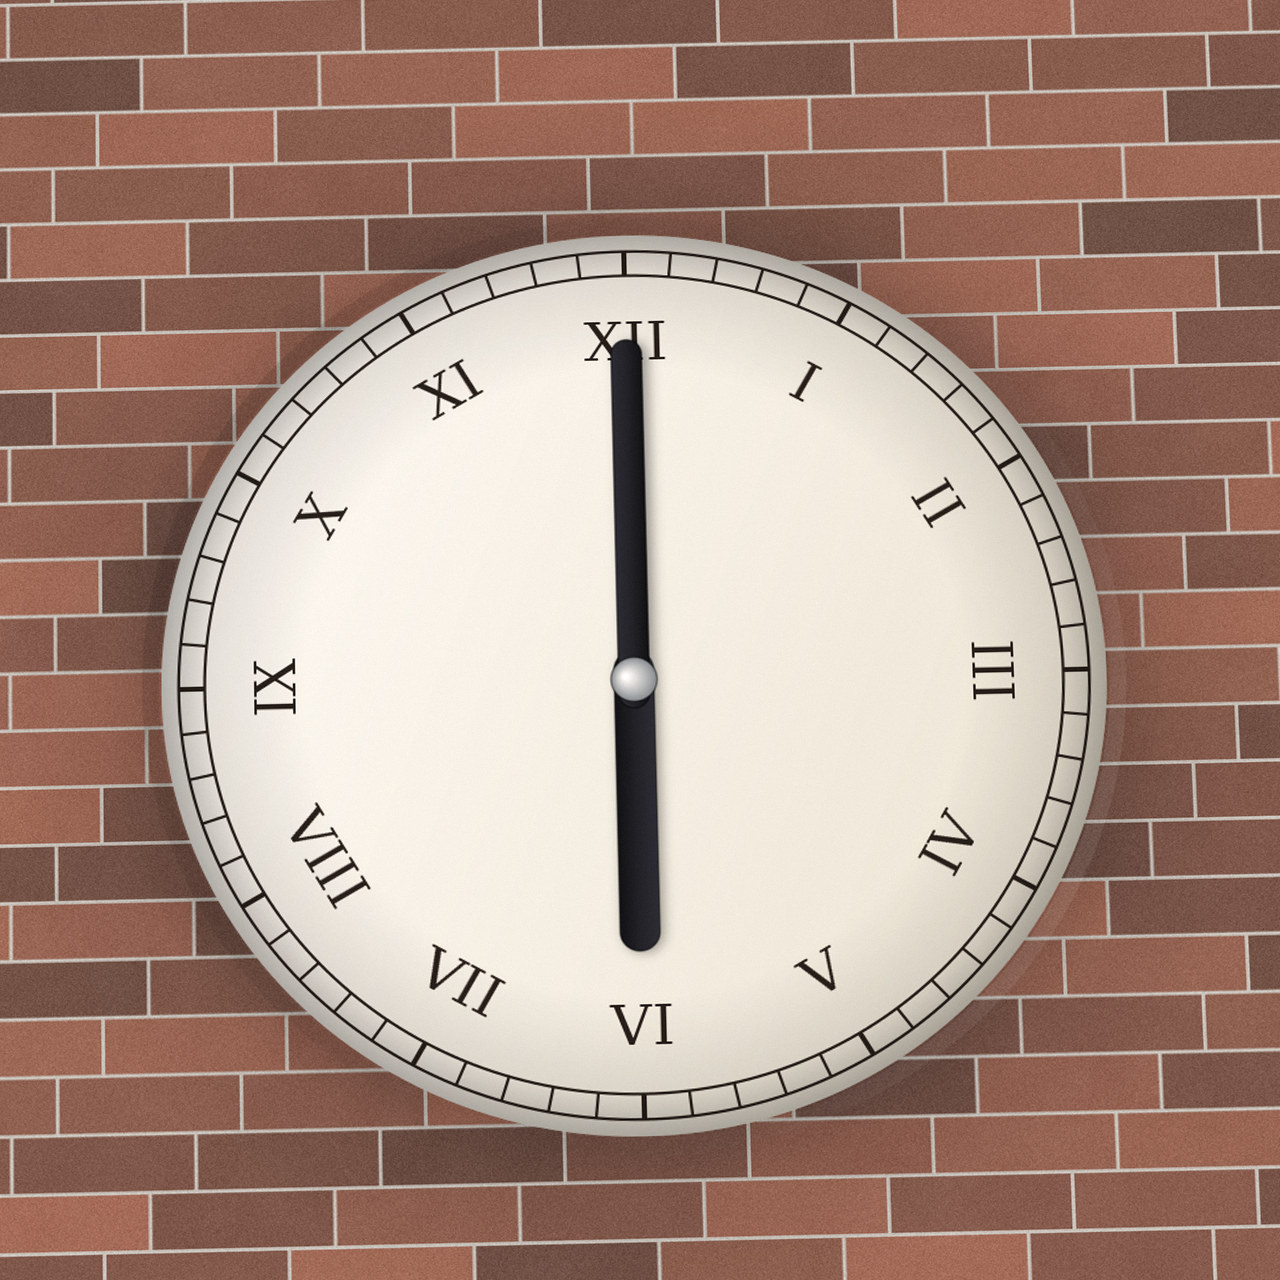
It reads 6 h 00 min
